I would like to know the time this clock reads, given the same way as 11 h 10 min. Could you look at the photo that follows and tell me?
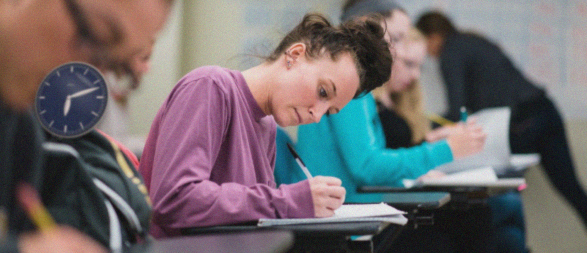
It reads 6 h 12 min
